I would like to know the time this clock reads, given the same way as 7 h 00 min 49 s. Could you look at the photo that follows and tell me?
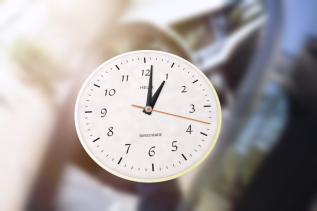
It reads 1 h 01 min 18 s
